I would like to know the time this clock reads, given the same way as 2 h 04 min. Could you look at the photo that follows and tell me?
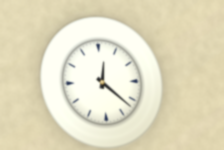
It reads 12 h 22 min
